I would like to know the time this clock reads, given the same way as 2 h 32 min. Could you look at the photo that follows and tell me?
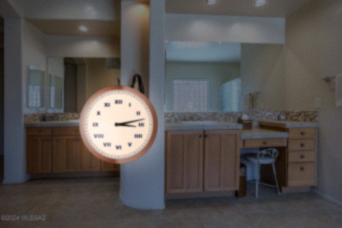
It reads 3 h 13 min
